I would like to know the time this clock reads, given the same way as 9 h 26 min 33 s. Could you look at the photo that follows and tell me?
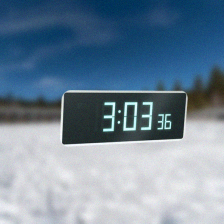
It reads 3 h 03 min 36 s
